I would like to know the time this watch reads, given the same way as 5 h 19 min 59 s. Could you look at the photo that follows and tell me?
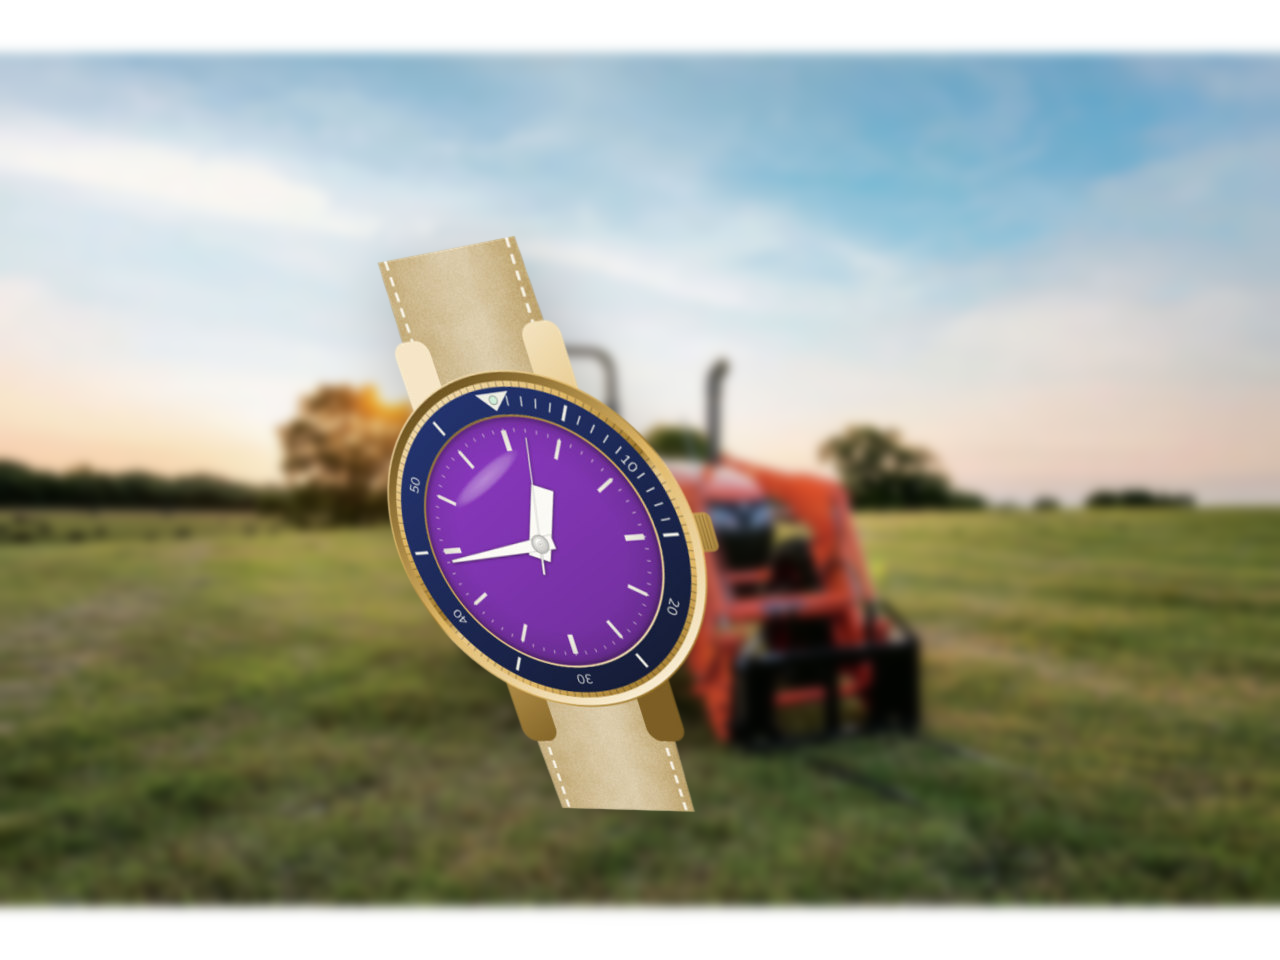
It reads 12 h 44 min 02 s
